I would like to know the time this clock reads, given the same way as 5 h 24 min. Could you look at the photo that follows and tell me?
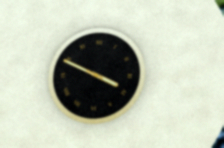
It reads 3 h 49 min
